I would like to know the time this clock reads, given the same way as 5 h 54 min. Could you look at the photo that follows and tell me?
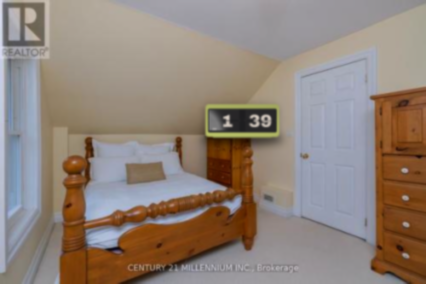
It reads 1 h 39 min
